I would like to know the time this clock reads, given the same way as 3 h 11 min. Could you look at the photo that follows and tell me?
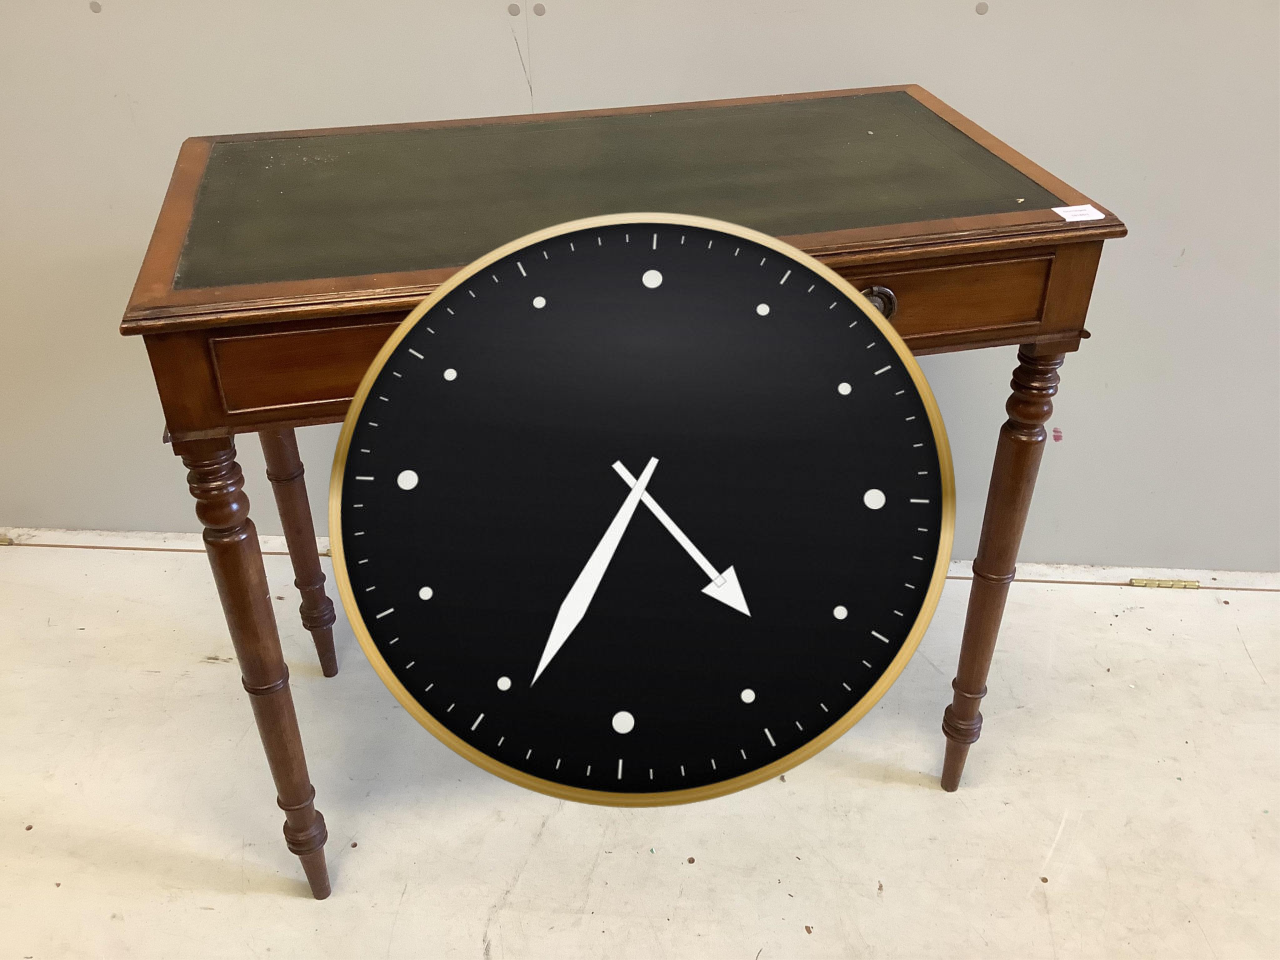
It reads 4 h 34 min
